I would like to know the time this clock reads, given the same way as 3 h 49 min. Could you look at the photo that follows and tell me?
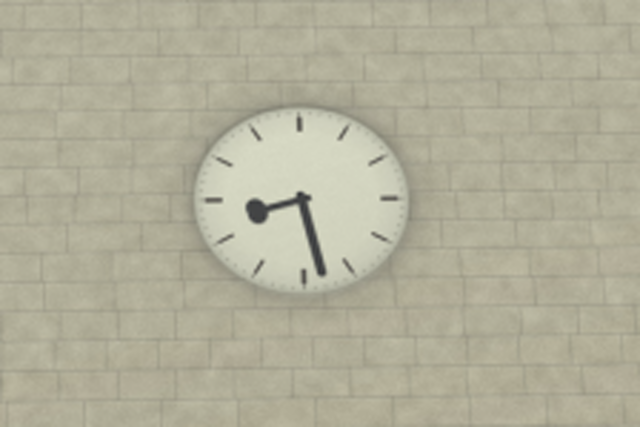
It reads 8 h 28 min
